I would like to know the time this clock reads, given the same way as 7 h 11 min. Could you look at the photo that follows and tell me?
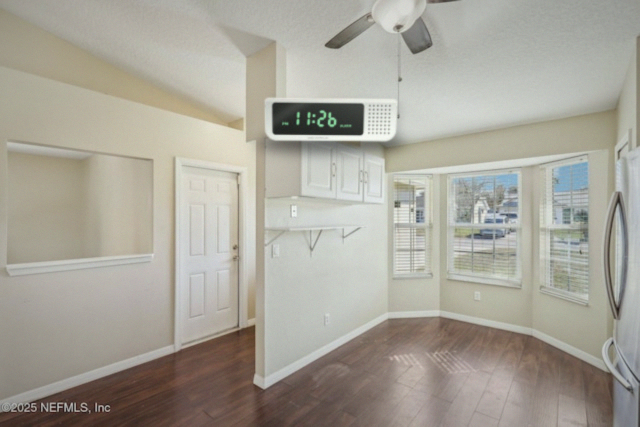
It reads 11 h 26 min
